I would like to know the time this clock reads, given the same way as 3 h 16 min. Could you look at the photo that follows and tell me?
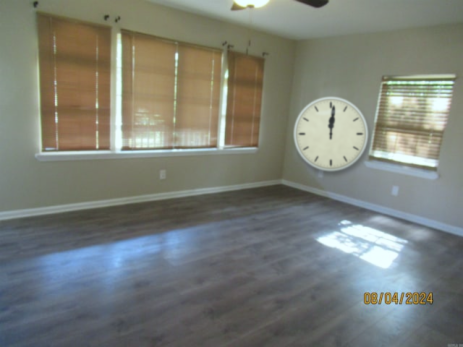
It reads 12 h 01 min
